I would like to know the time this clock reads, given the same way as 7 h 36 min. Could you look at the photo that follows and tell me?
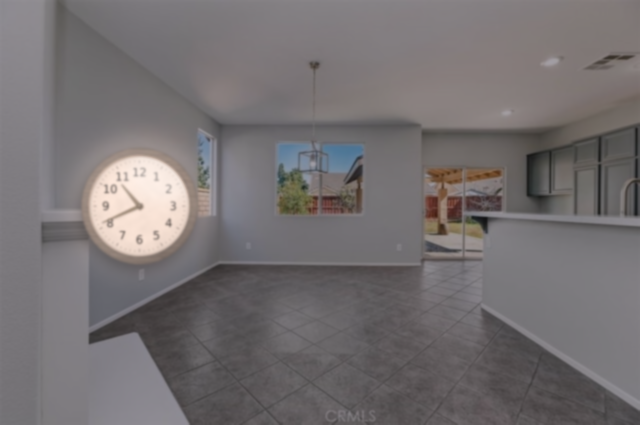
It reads 10 h 41 min
